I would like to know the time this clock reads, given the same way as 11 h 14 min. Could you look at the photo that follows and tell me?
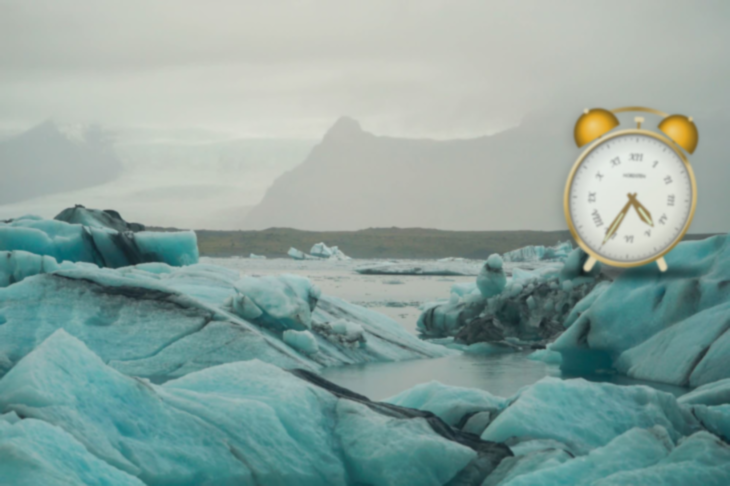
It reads 4 h 35 min
